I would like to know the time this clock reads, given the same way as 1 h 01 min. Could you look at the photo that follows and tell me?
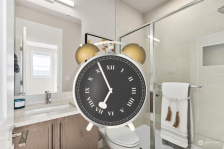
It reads 6 h 56 min
